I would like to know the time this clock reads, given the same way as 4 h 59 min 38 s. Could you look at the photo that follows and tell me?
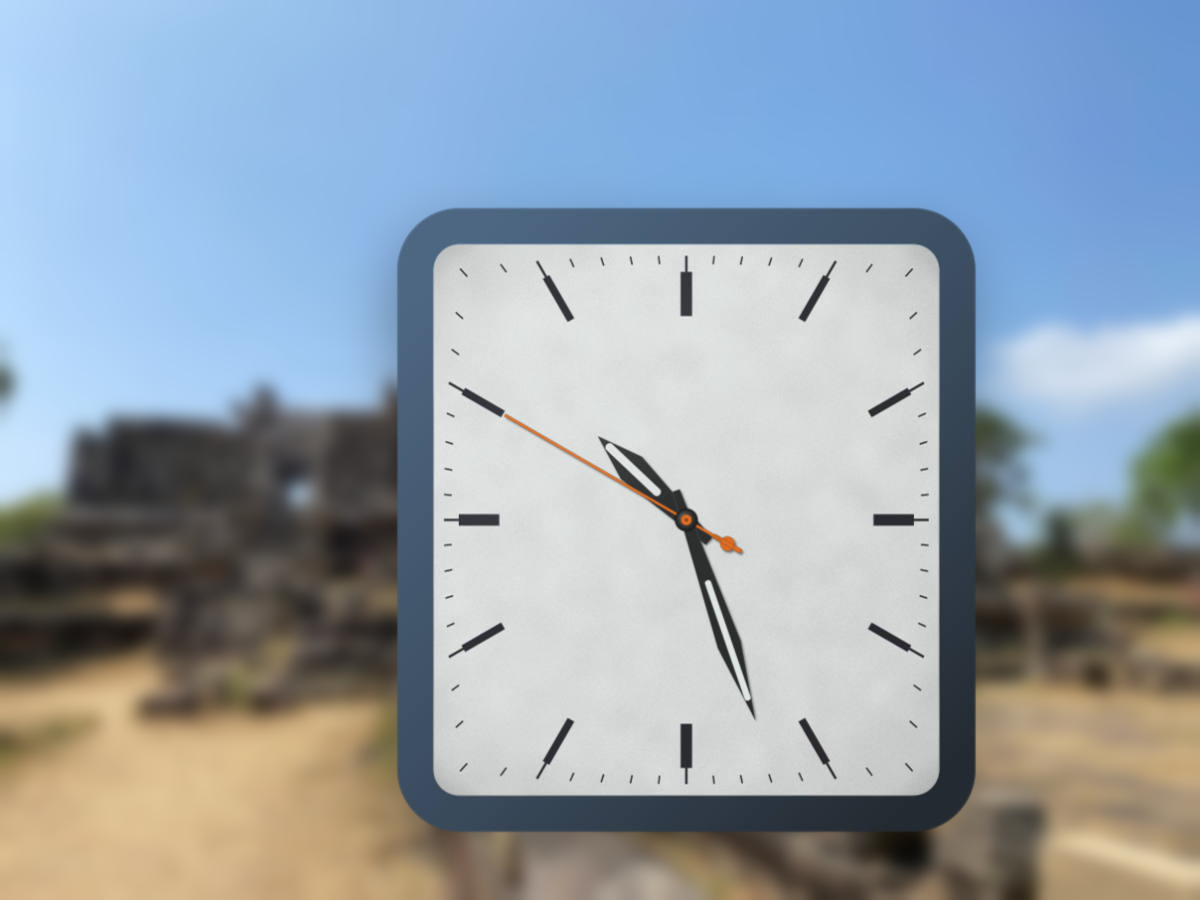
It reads 10 h 26 min 50 s
